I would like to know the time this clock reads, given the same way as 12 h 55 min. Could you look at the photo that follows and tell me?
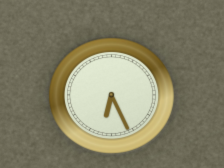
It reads 6 h 26 min
